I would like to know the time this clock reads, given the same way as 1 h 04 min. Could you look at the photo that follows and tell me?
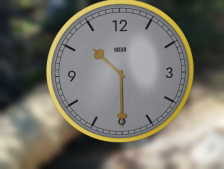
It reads 10 h 30 min
